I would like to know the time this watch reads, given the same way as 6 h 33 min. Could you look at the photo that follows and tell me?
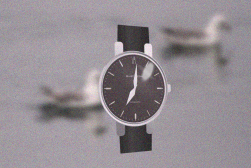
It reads 7 h 01 min
